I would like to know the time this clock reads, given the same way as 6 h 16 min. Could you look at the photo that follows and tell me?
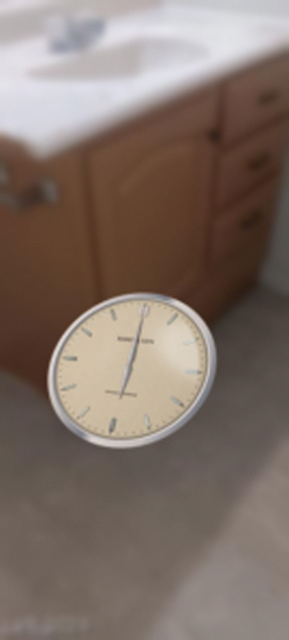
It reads 6 h 00 min
